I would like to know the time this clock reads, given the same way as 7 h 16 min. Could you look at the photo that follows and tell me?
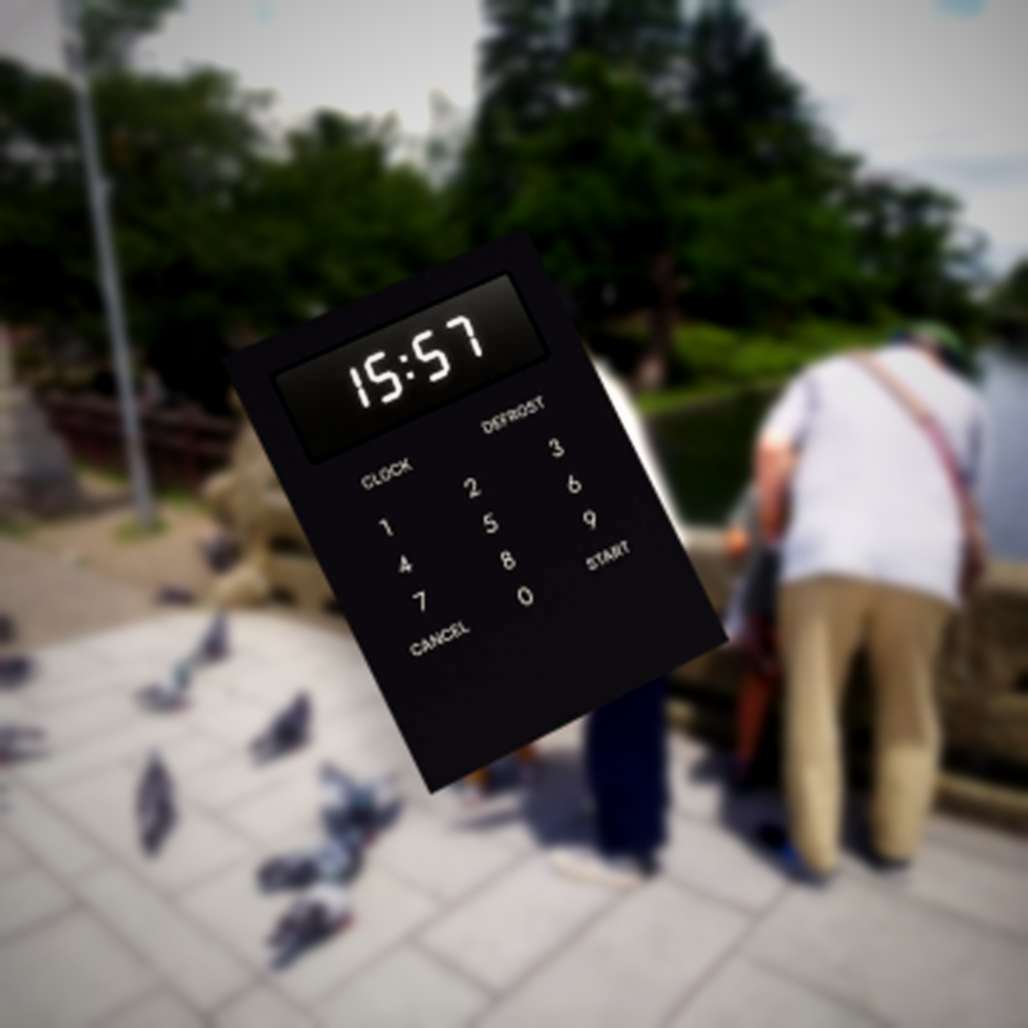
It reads 15 h 57 min
